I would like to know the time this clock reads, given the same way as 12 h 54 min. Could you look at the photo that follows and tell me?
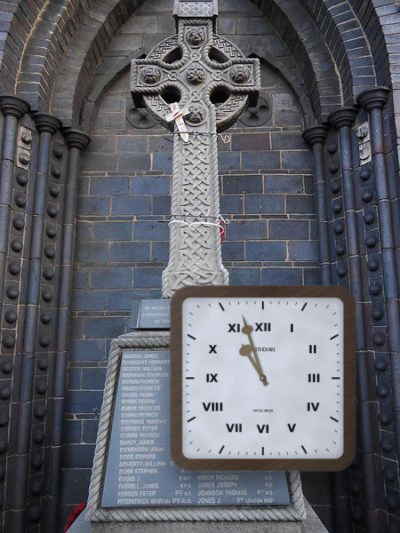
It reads 10 h 57 min
